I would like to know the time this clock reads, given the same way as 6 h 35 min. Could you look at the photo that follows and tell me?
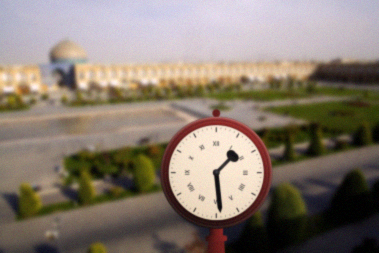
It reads 1 h 29 min
